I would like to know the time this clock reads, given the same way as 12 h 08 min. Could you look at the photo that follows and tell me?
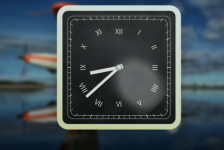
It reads 8 h 38 min
